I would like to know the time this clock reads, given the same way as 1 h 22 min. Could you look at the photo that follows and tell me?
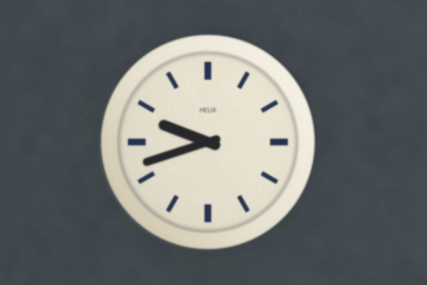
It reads 9 h 42 min
